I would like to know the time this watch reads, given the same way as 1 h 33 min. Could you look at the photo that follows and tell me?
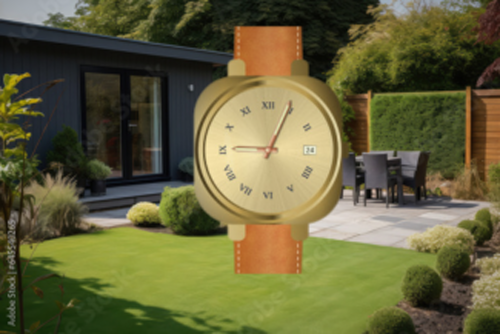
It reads 9 h 04 min
